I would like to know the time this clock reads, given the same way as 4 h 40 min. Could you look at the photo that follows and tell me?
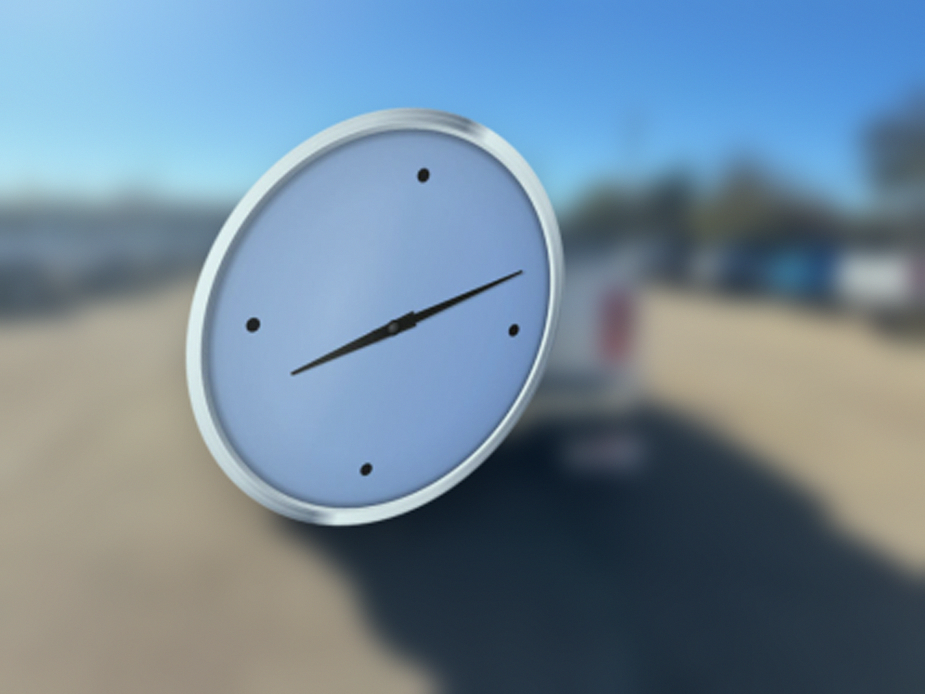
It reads 8 h 11 min
